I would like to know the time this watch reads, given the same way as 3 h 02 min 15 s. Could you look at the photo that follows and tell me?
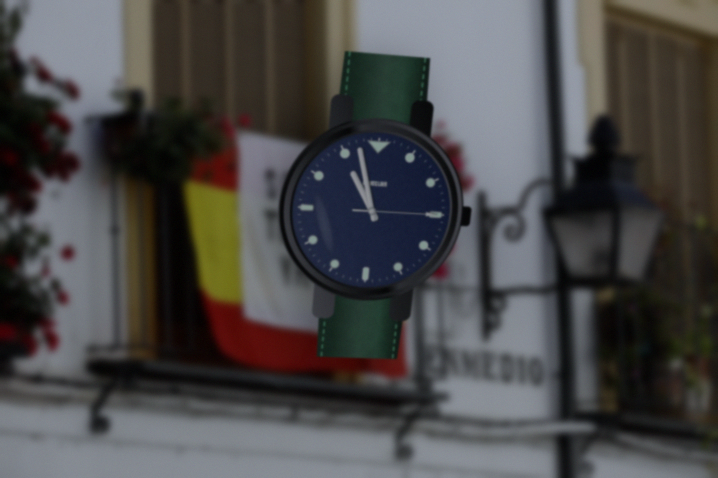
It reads 10 h 57 min 15 s
